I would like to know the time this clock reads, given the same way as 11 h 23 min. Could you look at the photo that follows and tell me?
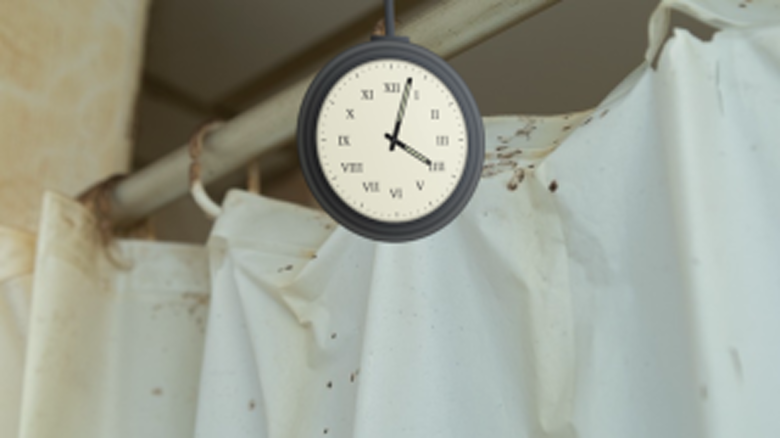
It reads 4 h 03 min
